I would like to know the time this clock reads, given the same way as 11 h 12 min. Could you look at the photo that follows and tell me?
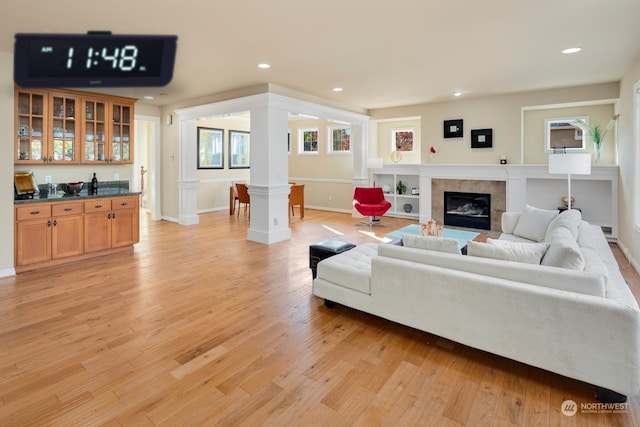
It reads 11 h 48 min
